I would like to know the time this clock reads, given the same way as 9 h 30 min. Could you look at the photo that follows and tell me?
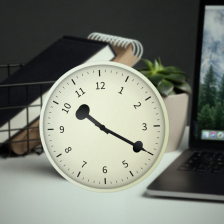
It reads 10 h 20 min
